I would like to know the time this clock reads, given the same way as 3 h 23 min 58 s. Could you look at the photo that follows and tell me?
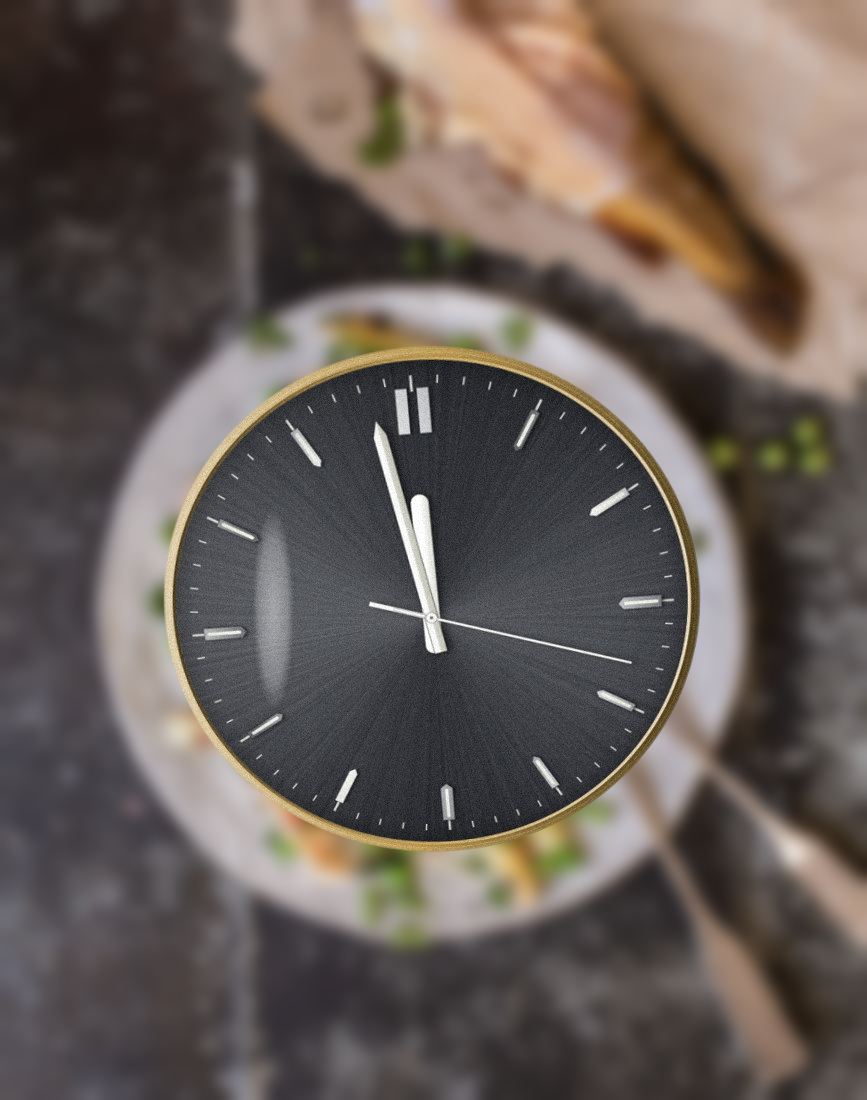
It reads 11 h 58 min 18 s
